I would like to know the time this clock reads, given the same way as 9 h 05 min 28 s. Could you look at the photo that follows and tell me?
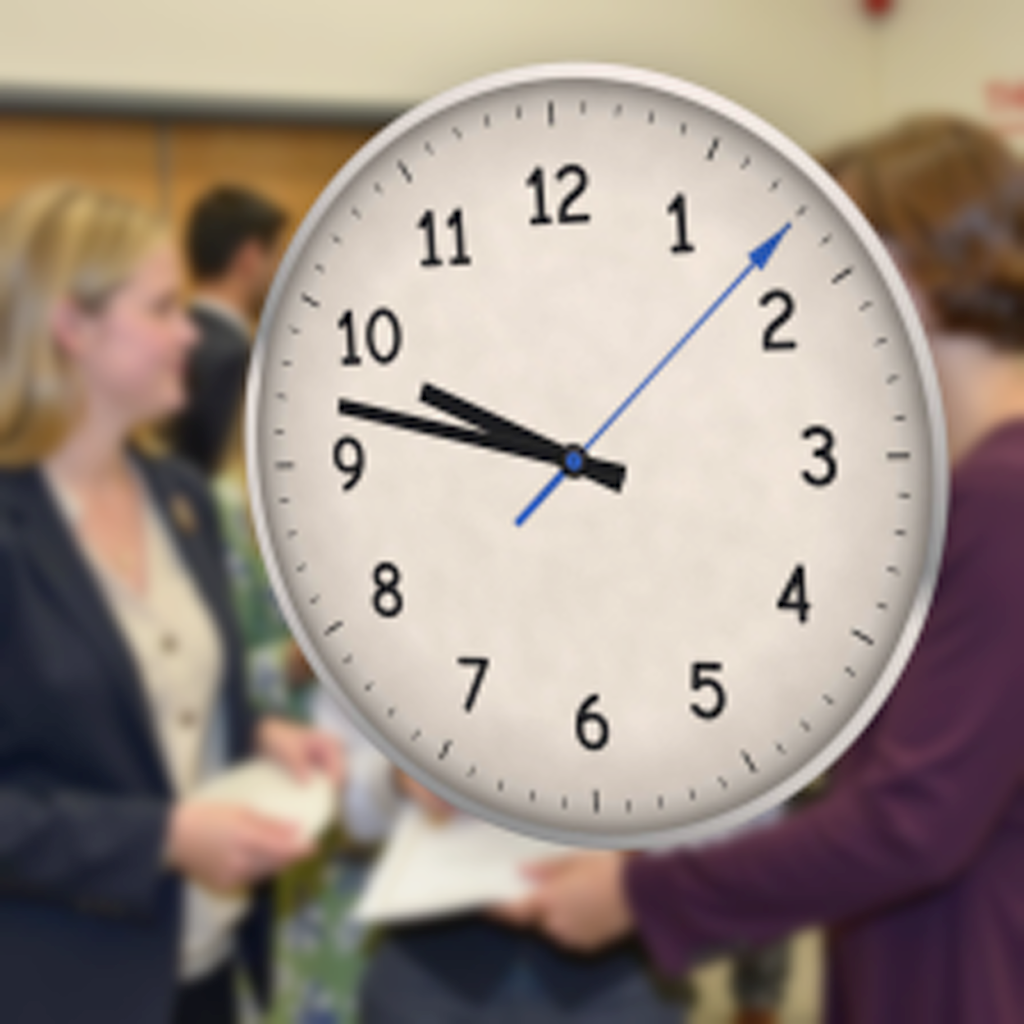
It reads 9 h 47 min 08 s
